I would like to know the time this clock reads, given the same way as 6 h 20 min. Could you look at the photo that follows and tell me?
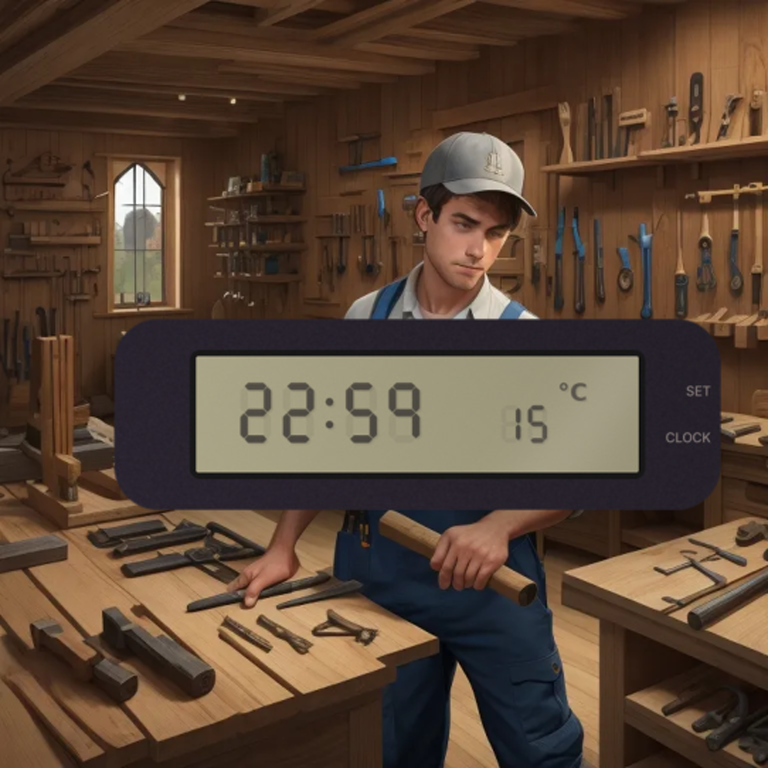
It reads 22 h 59 min
